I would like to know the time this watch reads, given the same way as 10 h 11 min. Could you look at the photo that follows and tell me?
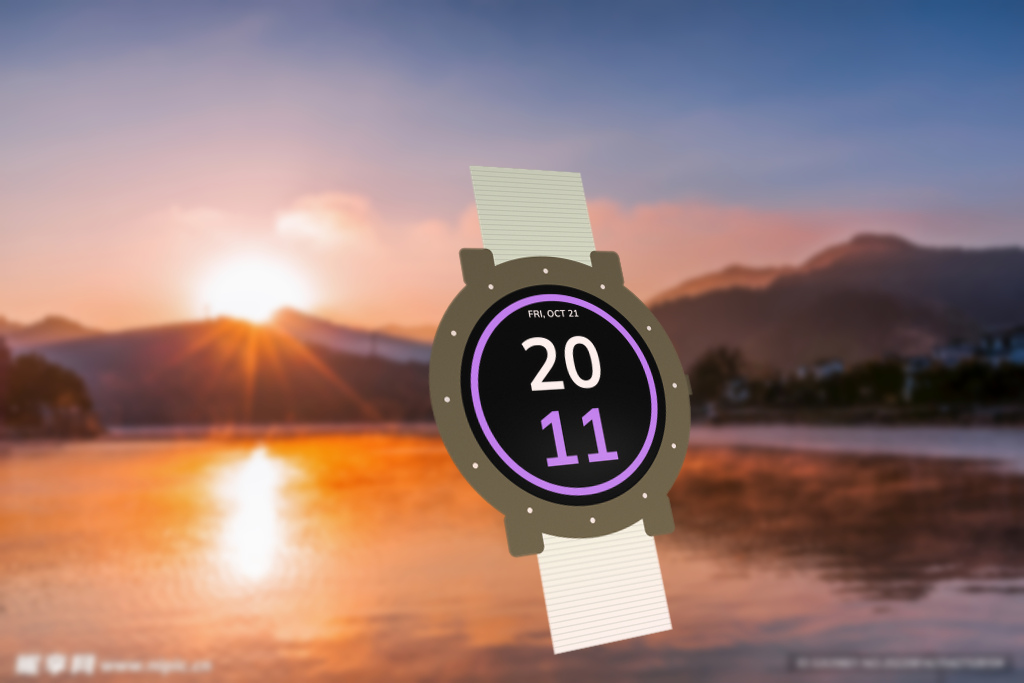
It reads 20 h 11 min
